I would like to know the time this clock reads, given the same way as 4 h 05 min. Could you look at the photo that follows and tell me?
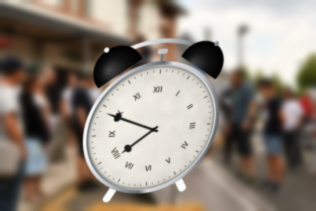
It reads 7 h 49 min
